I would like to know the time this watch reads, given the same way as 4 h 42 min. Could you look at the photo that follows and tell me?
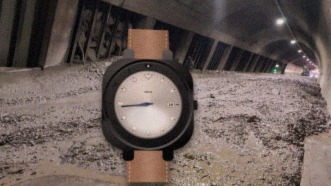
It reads 8 h 44 min
